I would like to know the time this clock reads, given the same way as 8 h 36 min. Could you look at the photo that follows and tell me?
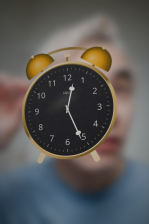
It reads 12 h 26 min
